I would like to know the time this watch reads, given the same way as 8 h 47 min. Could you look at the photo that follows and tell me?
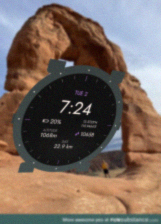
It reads 7 h 24 min
